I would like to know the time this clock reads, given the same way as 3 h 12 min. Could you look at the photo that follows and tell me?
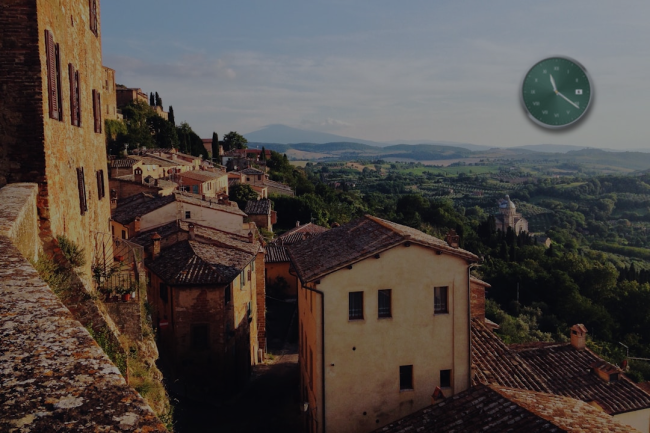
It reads 11 h 21 min
